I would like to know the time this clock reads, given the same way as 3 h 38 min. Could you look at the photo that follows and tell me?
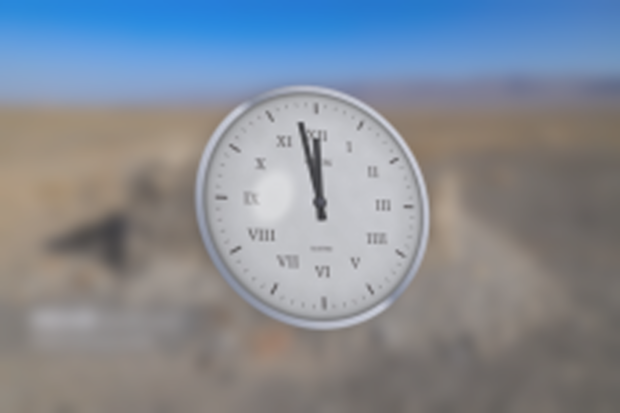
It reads 11 h 58 min
